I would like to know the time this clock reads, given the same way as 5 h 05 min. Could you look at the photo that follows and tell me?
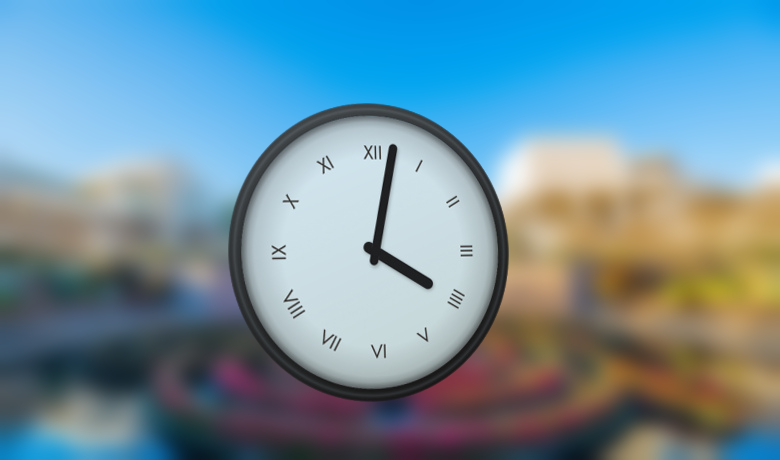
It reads 4 h 02 min
